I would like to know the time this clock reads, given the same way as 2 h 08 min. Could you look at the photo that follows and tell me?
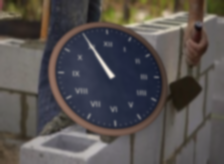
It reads 10 h 55 min
